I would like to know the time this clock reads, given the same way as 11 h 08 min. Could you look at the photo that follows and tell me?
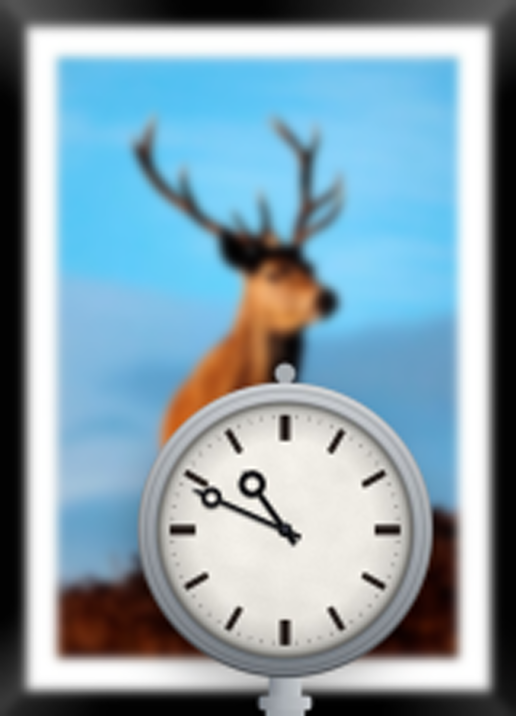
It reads 10 h 49 min
